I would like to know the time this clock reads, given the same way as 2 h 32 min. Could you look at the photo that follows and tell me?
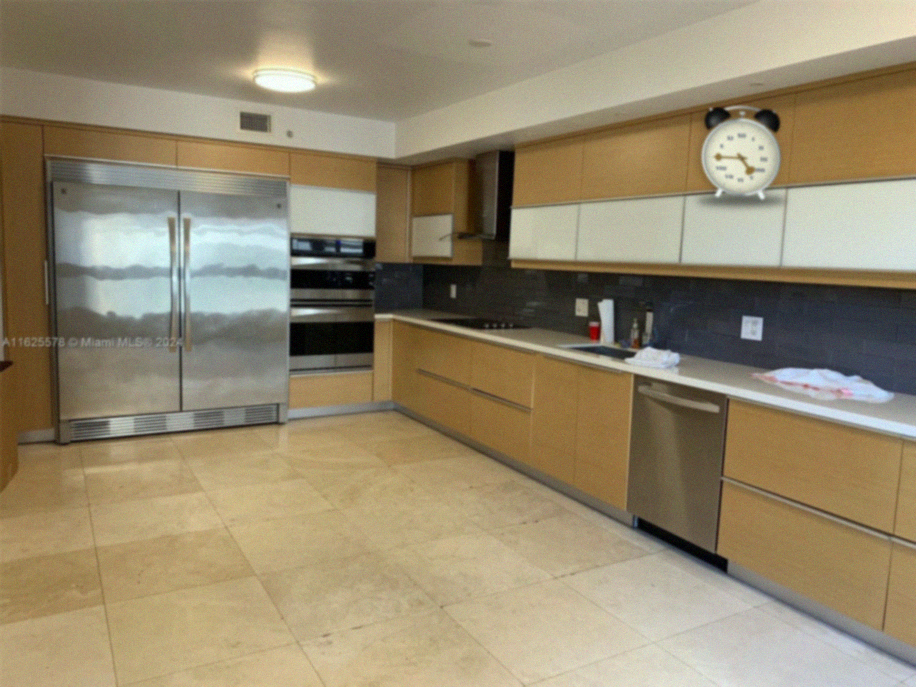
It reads 4 h 45 min
